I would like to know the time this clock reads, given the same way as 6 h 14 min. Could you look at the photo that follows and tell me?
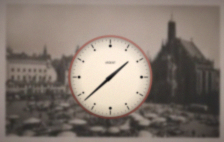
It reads 1 h 38 min
